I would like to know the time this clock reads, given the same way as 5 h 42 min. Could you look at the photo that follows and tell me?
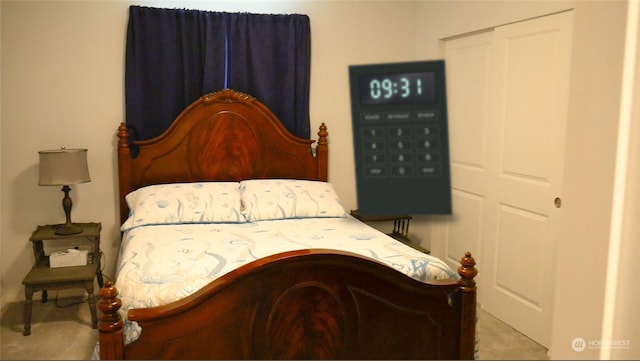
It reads 9 h 31 min
